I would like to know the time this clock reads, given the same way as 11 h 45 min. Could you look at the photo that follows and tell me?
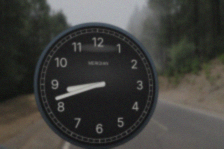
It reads 8 h 42 min
